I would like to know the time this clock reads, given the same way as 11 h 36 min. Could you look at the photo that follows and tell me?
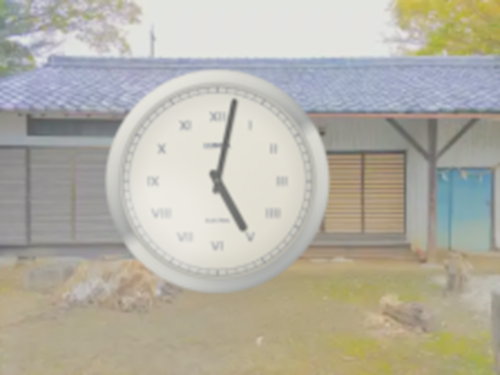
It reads 5 h 02 min
